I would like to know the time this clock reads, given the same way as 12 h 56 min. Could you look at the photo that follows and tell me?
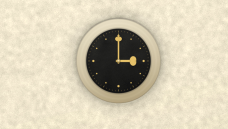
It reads 3 h 00 min
